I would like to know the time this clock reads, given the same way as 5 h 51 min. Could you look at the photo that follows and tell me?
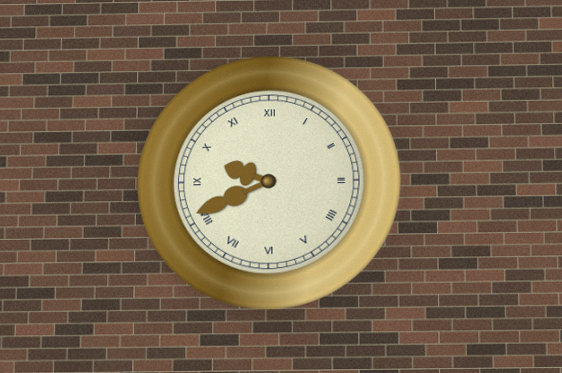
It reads 9 h 41 min
